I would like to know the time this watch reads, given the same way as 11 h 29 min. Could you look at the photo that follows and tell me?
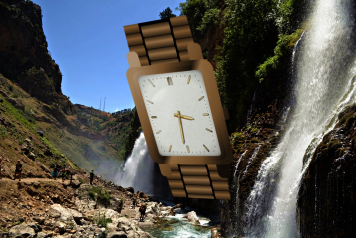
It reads 3 h 31 min
